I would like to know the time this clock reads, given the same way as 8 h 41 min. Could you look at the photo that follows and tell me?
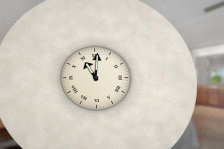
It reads 11 h 01 min
